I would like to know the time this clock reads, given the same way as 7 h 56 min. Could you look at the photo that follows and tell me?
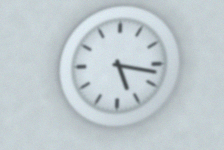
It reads 5 h 17 min
